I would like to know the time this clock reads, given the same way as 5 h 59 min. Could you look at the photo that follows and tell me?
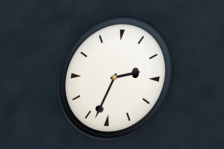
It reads 2 h 33 min
